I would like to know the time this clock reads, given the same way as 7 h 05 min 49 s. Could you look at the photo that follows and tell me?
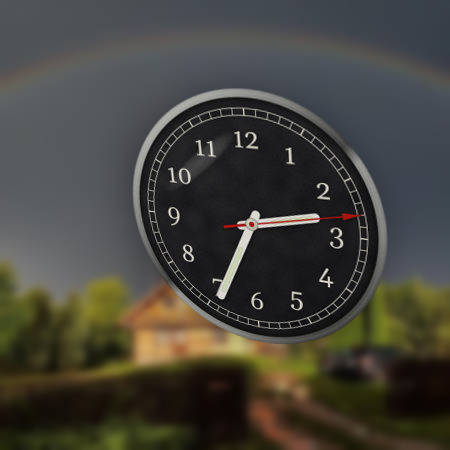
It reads 2 h 34 min 13 s
